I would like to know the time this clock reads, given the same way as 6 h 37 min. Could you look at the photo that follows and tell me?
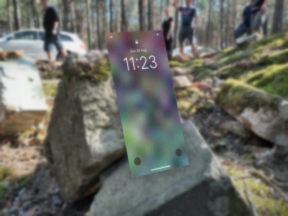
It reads 11 h 23 min
